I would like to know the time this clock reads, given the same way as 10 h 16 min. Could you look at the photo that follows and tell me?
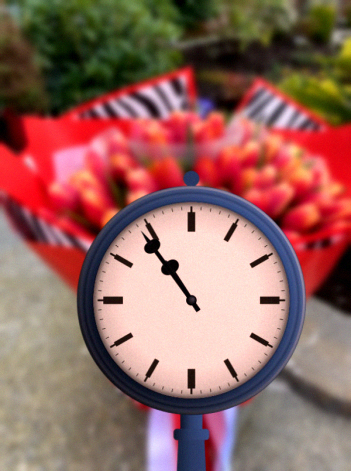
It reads 10 h 54 min
